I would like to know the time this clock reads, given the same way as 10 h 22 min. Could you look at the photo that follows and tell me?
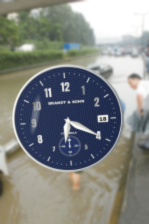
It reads 6 h 20 min
